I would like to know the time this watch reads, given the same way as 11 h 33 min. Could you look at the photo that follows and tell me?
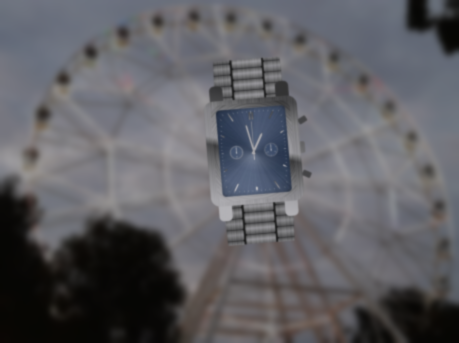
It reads 12 h 58 min
